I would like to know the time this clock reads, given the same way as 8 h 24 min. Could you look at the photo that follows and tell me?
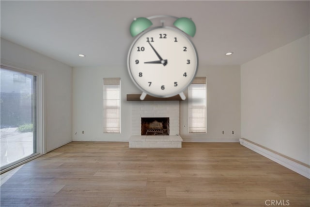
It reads 8 h 54 min
